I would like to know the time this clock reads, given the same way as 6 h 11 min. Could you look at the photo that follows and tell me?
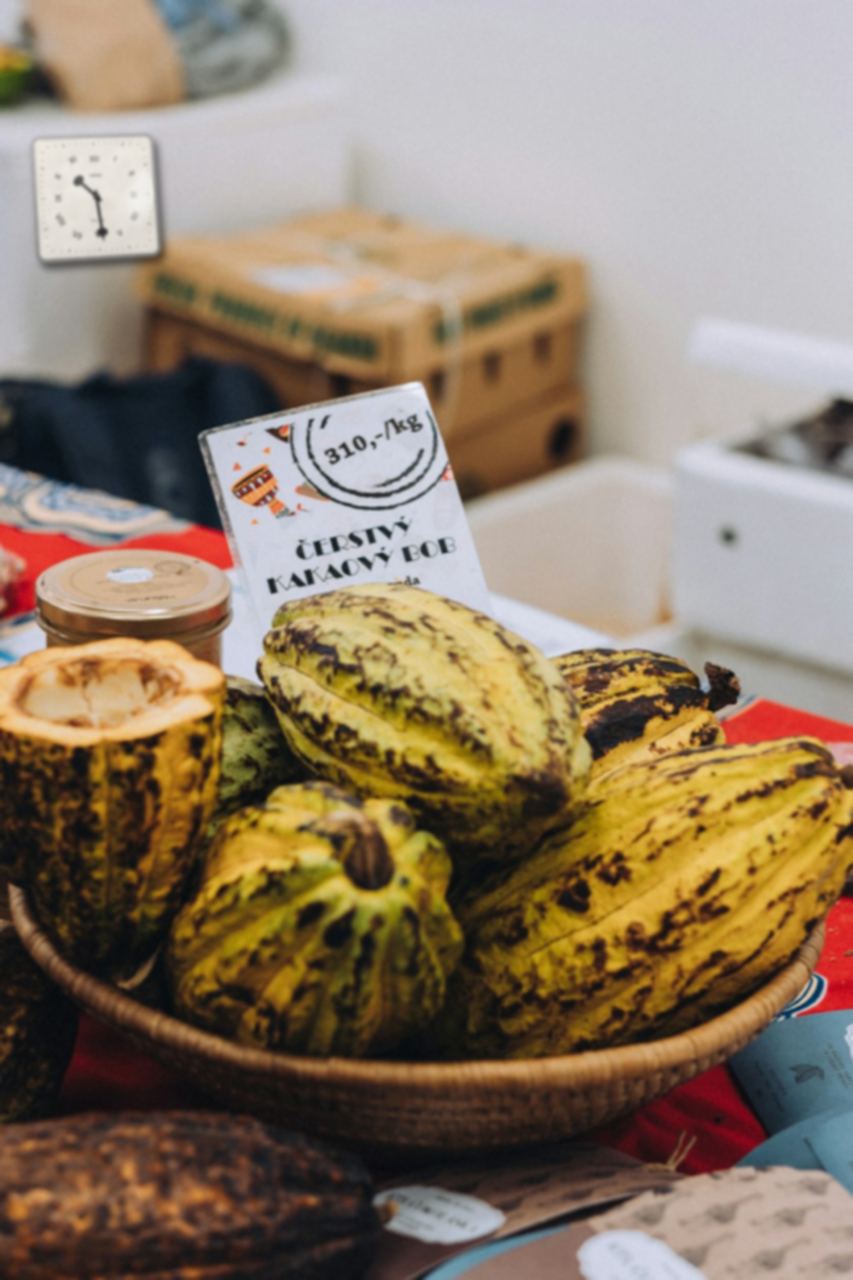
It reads 10 h 29 min
